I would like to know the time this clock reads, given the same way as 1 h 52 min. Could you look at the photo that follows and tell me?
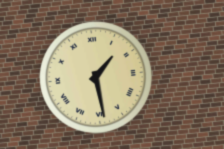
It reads 1 h 29 min
